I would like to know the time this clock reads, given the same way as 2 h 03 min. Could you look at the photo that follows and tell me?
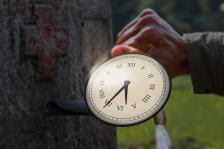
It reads 5 h 35 min
